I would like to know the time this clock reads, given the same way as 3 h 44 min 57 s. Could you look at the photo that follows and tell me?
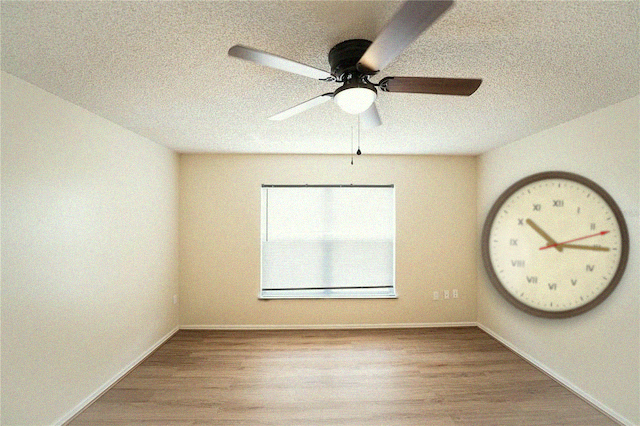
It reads 10 h 15 min 12 s
